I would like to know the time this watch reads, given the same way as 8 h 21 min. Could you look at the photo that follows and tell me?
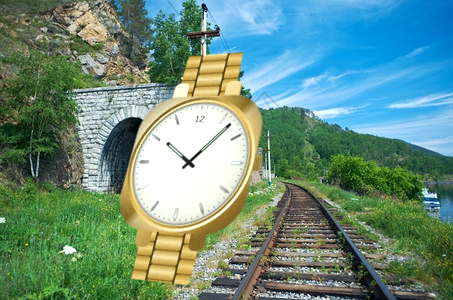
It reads 10 h 07 min
